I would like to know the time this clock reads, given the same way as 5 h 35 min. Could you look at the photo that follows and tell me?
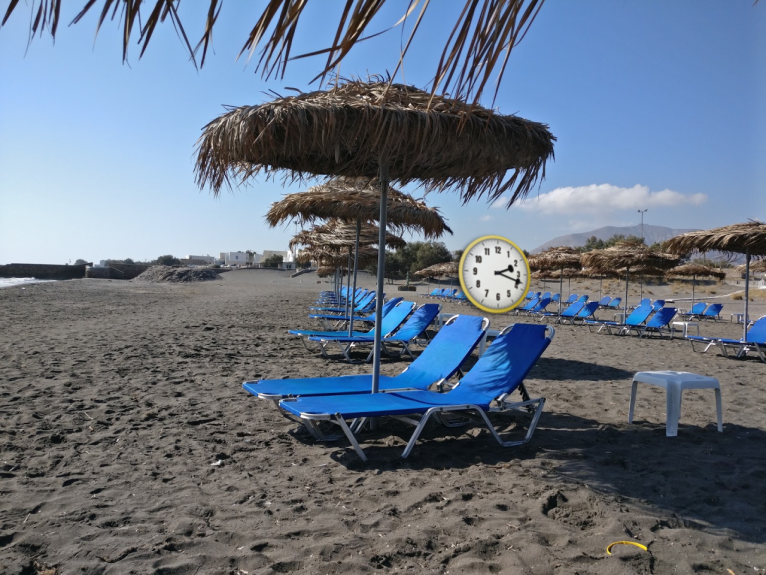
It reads 2 h 18 min
